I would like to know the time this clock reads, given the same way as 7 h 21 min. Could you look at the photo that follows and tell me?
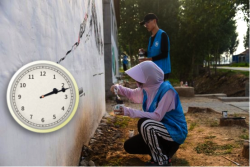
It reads 2 h 12 min
